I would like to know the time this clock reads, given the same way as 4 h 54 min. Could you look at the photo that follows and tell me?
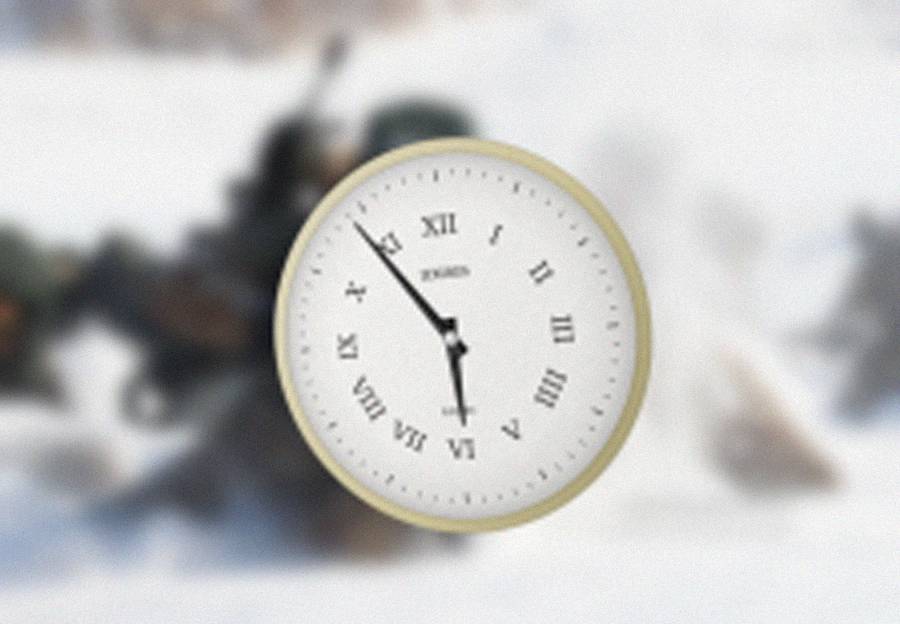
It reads 5 h 54 min
